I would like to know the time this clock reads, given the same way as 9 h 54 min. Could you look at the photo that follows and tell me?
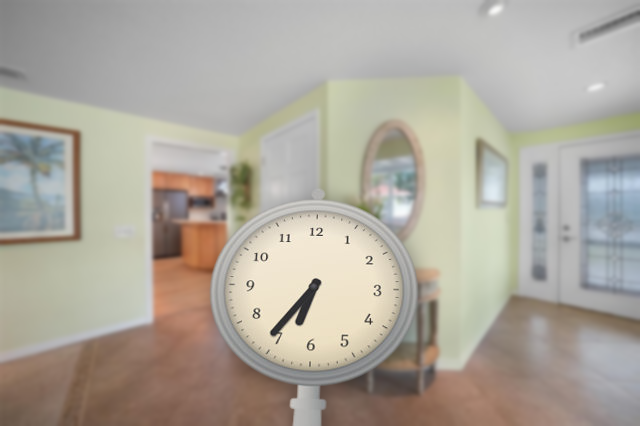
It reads 6 h 36 min
